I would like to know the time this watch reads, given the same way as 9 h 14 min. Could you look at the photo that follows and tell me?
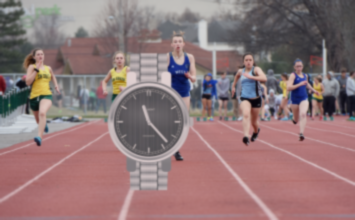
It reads 11 h 23 min
